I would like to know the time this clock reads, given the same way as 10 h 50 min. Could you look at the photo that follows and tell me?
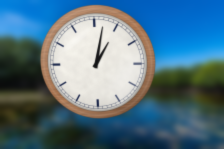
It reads 1 h 02 min
